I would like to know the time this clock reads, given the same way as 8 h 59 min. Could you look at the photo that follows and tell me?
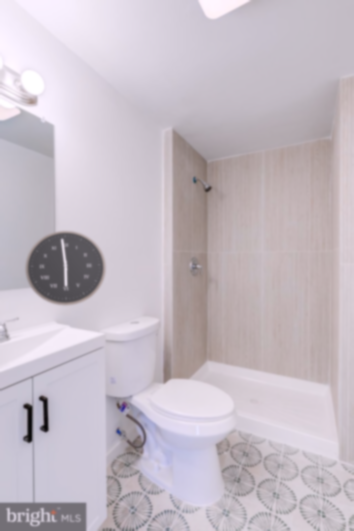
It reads 5 h 59 min
